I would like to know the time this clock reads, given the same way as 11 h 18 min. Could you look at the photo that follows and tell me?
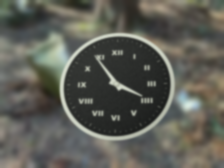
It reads 3 h 54 min
